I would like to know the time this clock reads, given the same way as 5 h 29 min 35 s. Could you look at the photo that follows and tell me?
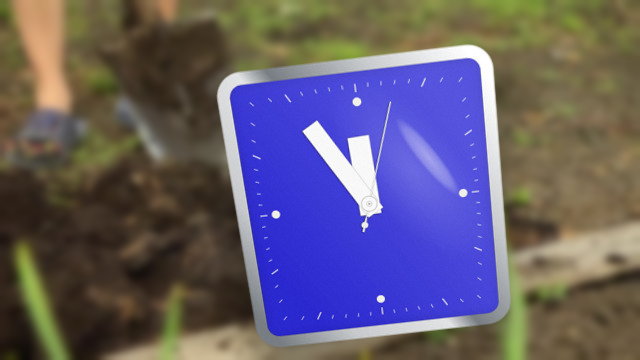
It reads 11 h 55 min 03 s
